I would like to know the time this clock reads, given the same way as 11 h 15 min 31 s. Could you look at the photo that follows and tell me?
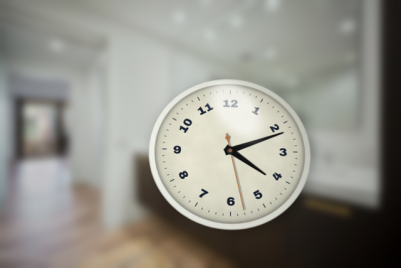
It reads 4 h 11 min 28 s
